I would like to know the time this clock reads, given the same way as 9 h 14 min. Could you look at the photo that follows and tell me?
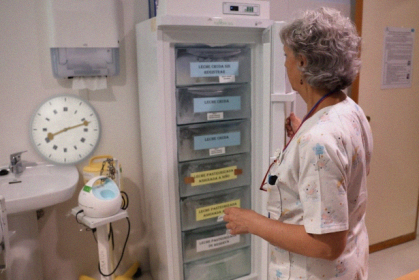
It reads 8 h 12 min
